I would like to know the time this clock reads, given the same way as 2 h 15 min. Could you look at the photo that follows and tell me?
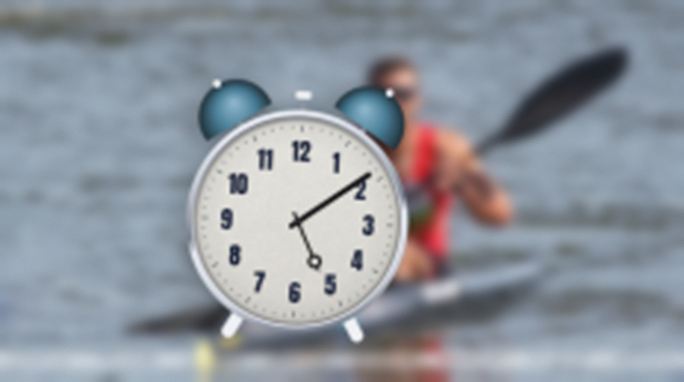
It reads 5 h 09 min
